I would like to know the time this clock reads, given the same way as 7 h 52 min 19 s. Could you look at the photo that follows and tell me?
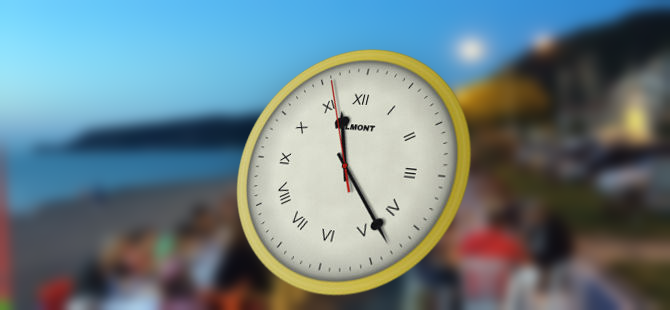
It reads 11 h 22 min 56 s
